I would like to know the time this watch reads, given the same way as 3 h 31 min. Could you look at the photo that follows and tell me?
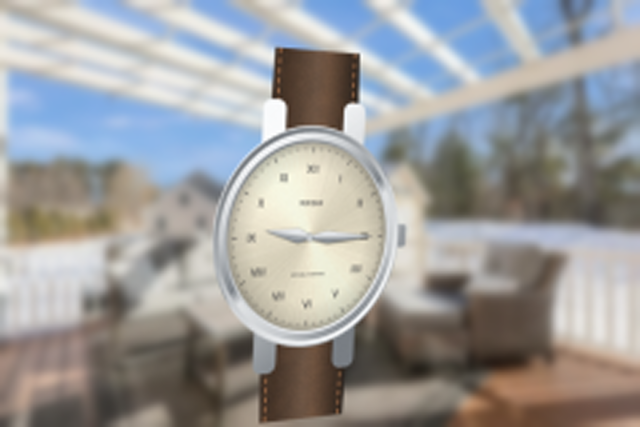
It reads 9 h 15 min
